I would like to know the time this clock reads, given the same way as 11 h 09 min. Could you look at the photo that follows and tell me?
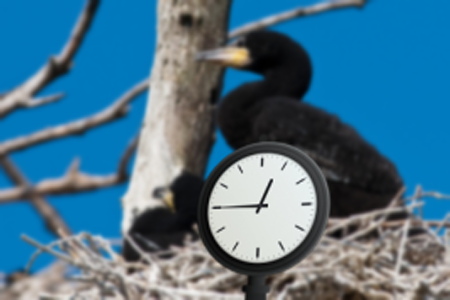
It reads 12 h 45 min
